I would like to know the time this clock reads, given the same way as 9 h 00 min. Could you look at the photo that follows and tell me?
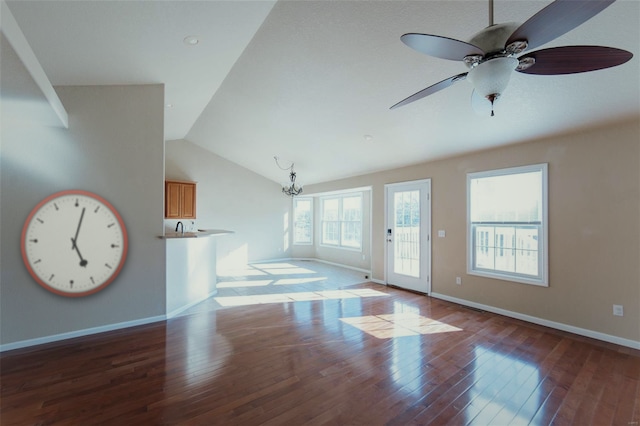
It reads 5 h 02 min
